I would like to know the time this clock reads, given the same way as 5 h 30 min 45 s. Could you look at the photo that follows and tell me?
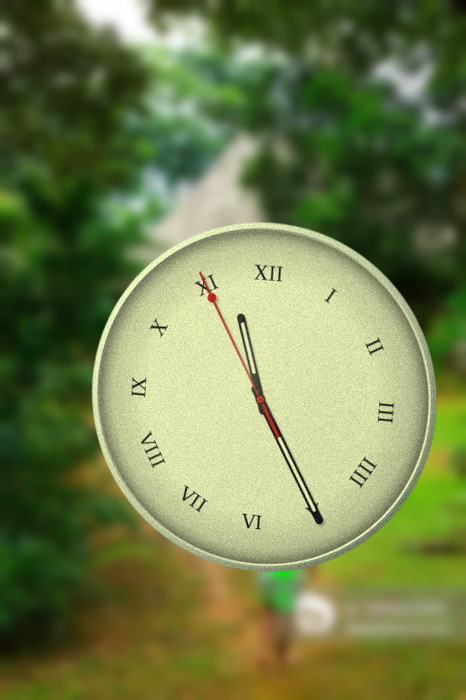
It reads 11 h 24 min 55 s
